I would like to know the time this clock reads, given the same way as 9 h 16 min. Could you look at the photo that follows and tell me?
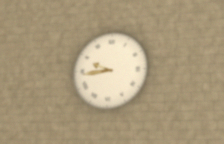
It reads 9 h 44 min
